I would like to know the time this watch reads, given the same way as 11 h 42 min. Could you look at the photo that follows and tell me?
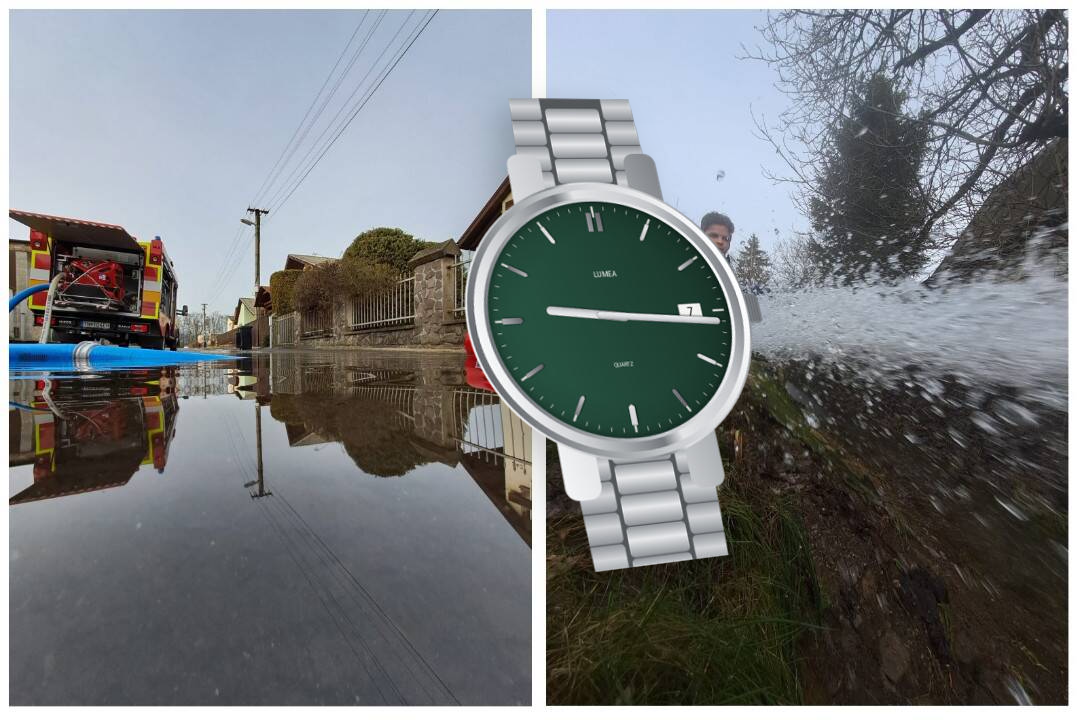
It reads 9 h 16 min
